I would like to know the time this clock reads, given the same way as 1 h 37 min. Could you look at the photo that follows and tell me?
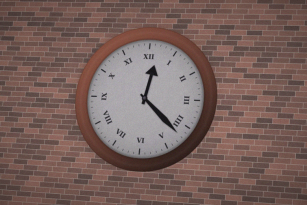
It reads 12 h 22 min
